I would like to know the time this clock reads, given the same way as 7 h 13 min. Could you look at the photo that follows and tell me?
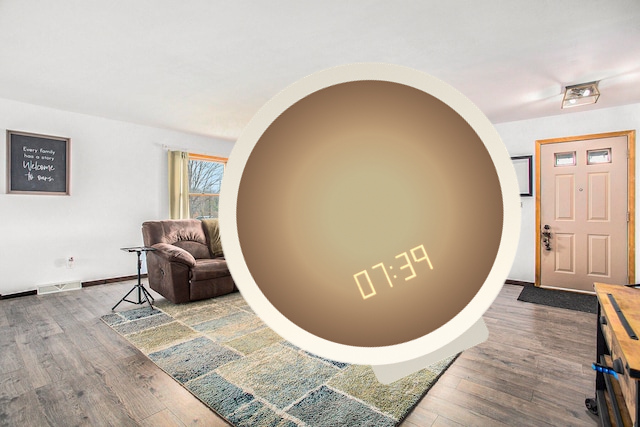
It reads 7 h 39 min
